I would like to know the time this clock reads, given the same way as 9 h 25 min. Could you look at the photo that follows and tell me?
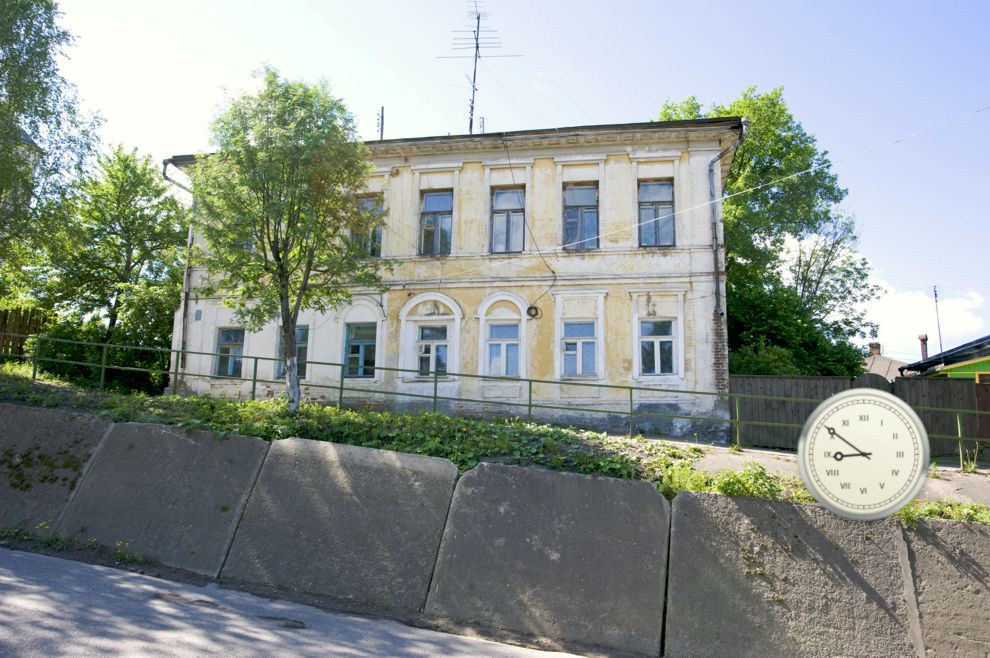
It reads 8 h 51 min
